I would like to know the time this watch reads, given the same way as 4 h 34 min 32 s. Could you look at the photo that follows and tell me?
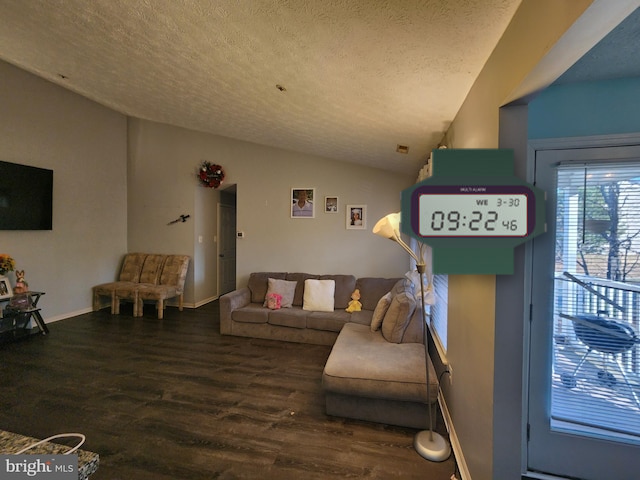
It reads 9 h 22 min 46 s
